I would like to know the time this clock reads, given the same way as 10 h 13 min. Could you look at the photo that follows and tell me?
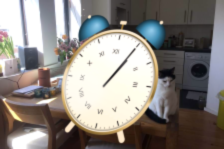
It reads 1 h 05 min
